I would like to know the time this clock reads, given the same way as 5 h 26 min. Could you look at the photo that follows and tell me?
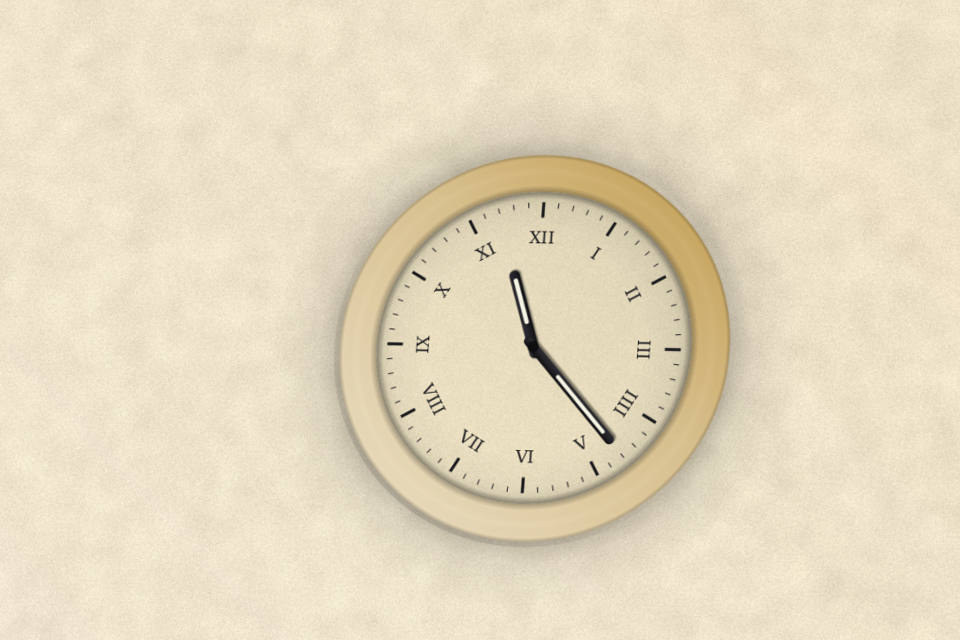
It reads 11 h 23 min
